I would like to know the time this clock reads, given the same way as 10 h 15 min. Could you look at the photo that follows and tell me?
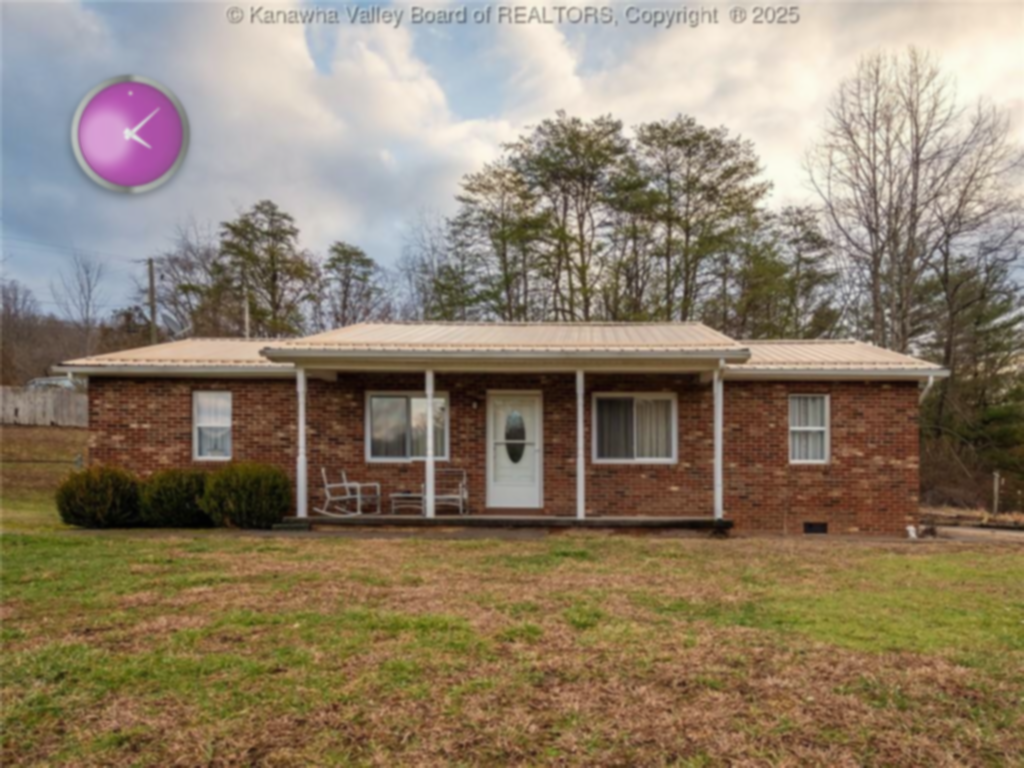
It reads 4 h 08 min
